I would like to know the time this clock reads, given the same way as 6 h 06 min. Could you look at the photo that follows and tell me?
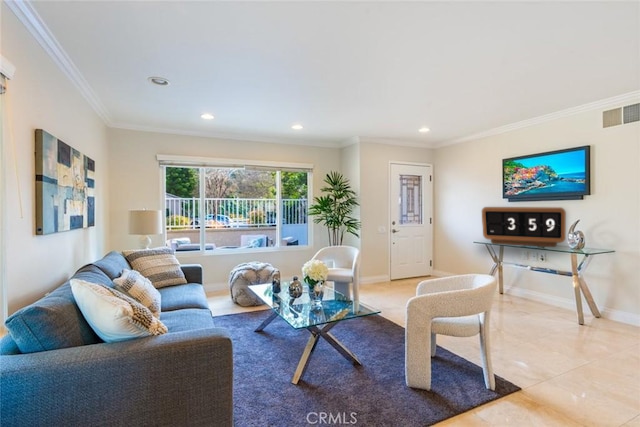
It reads 3 h 59 min
